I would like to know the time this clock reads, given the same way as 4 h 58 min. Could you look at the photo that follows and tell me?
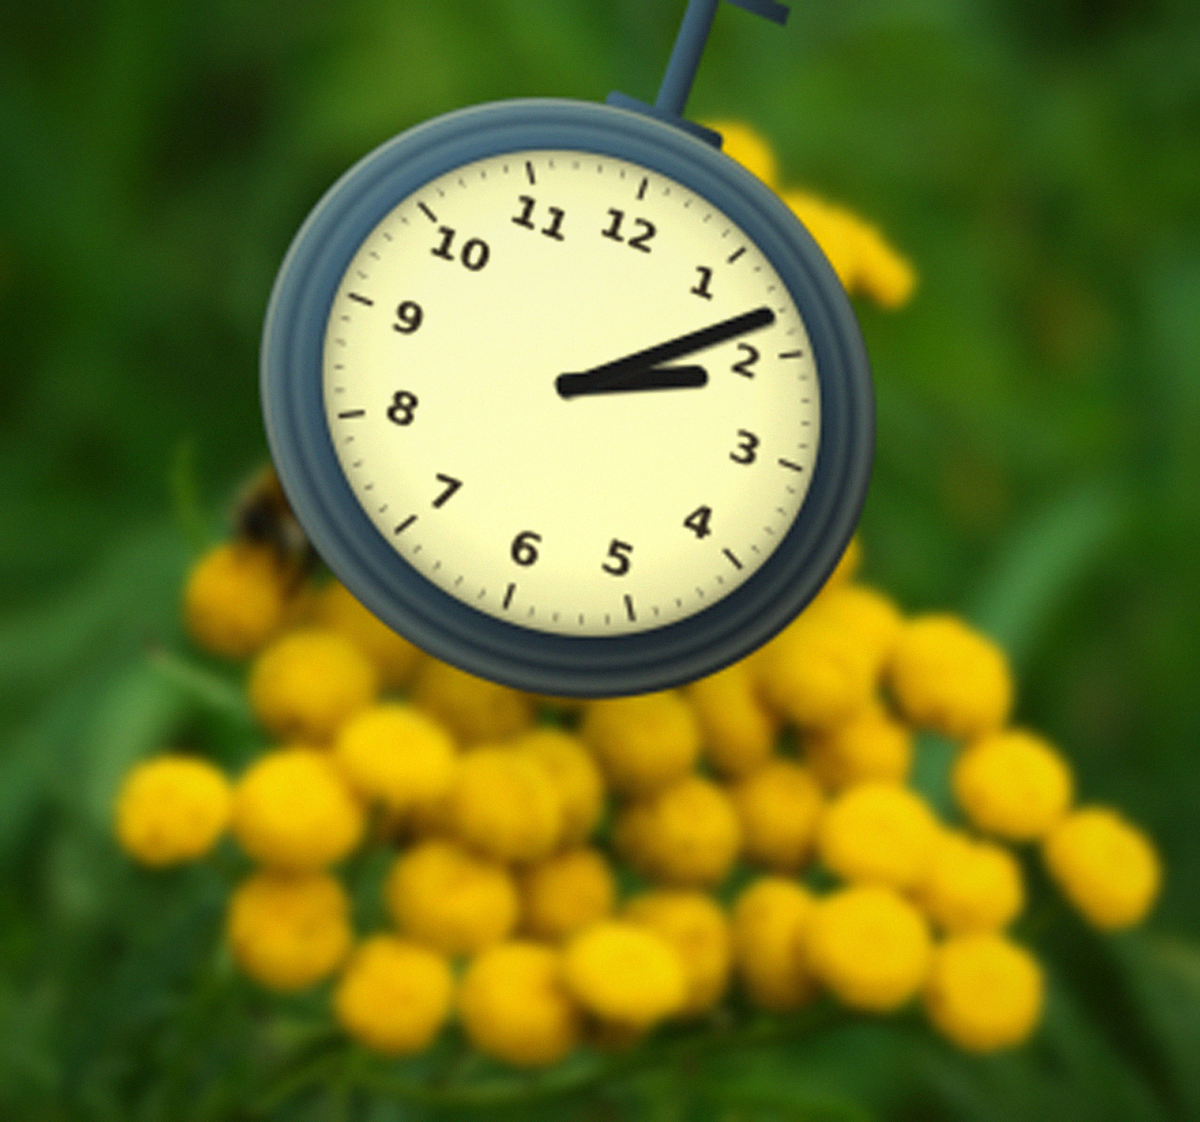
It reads 2 h 08 min
